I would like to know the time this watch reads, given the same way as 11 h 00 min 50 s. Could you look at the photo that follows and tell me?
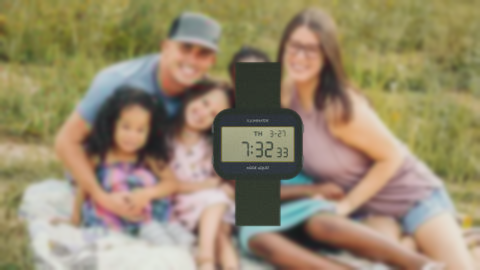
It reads 7 h 32 min 33 s
